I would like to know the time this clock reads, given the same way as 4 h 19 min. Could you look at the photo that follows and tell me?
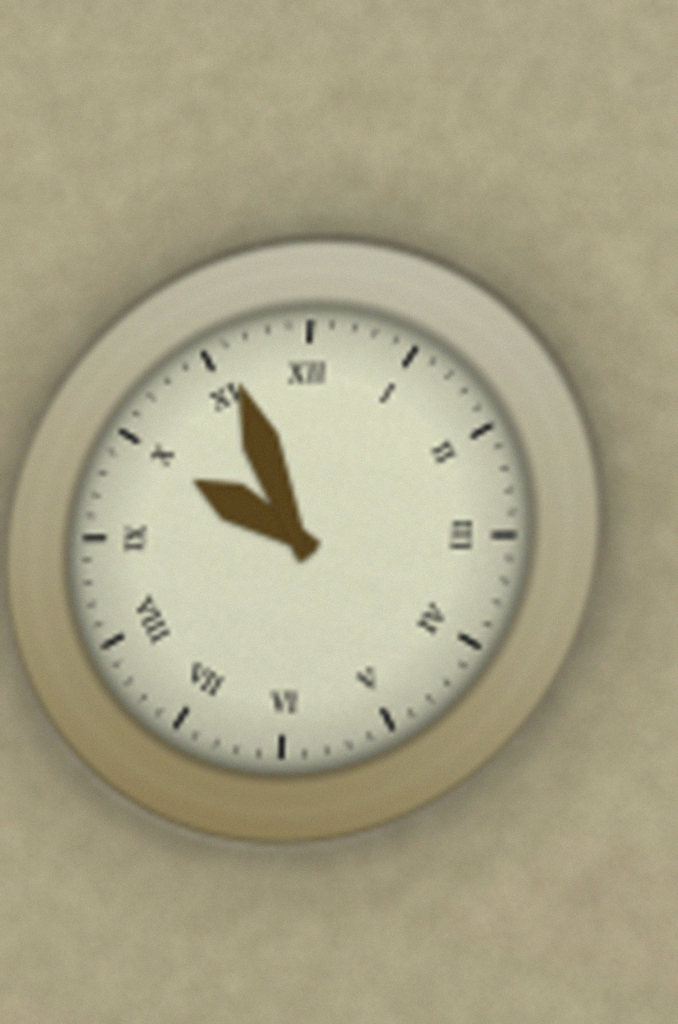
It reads 9 h 56 min
